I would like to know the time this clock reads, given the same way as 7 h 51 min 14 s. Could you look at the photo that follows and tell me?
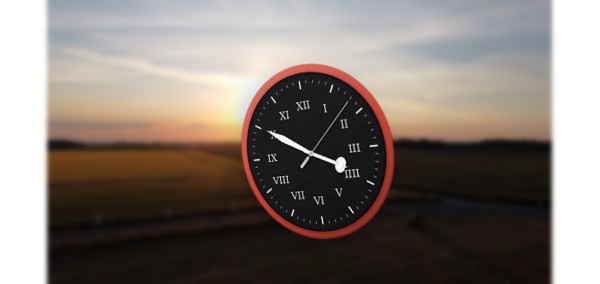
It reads 3 h 50 min 08 s
